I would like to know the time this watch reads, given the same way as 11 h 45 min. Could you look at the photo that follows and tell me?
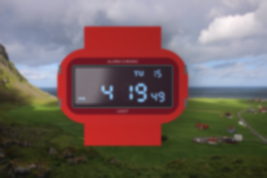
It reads 4 h 19 min
